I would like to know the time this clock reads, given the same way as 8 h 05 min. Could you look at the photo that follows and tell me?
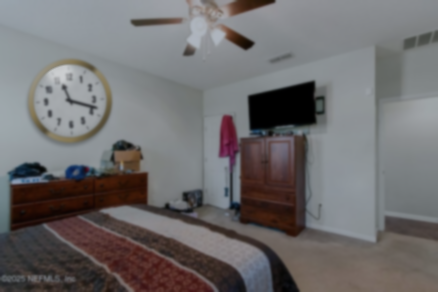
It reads 11 h 18 min
